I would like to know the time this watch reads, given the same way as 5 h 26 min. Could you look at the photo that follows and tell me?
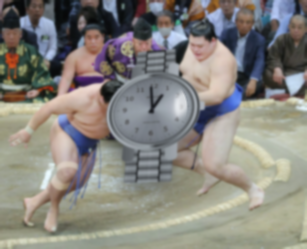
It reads 12 h 59 min
